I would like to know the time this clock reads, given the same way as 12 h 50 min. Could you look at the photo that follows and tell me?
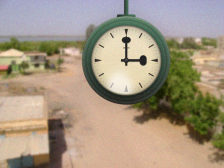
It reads 3 h 00 min
